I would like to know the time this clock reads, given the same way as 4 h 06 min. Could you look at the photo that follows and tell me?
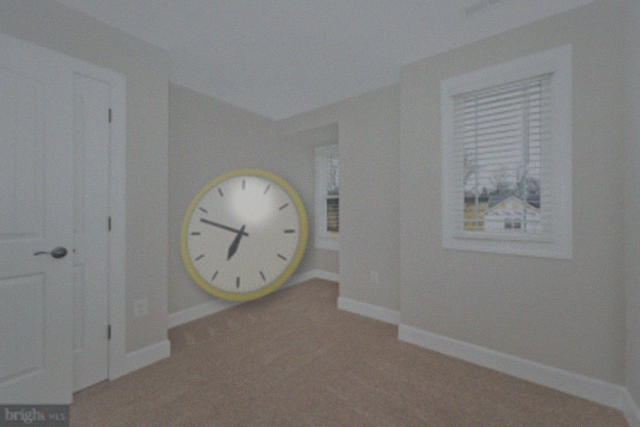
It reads 6 h 48 min
